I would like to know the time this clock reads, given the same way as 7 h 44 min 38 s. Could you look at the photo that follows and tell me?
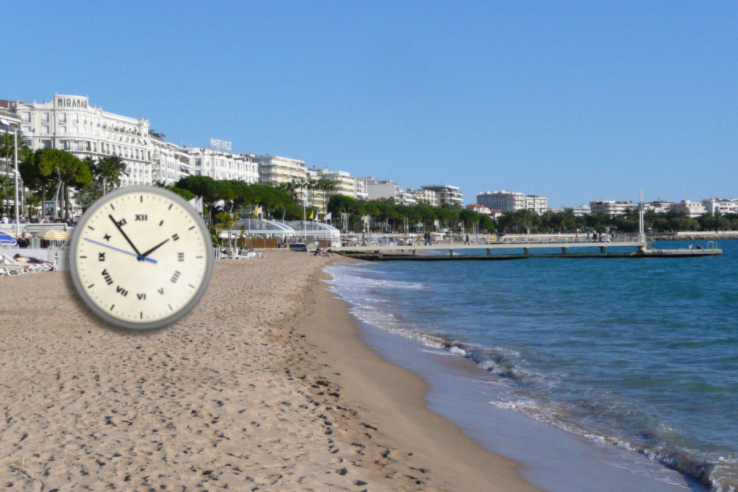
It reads 1 h 53 min 48 s
